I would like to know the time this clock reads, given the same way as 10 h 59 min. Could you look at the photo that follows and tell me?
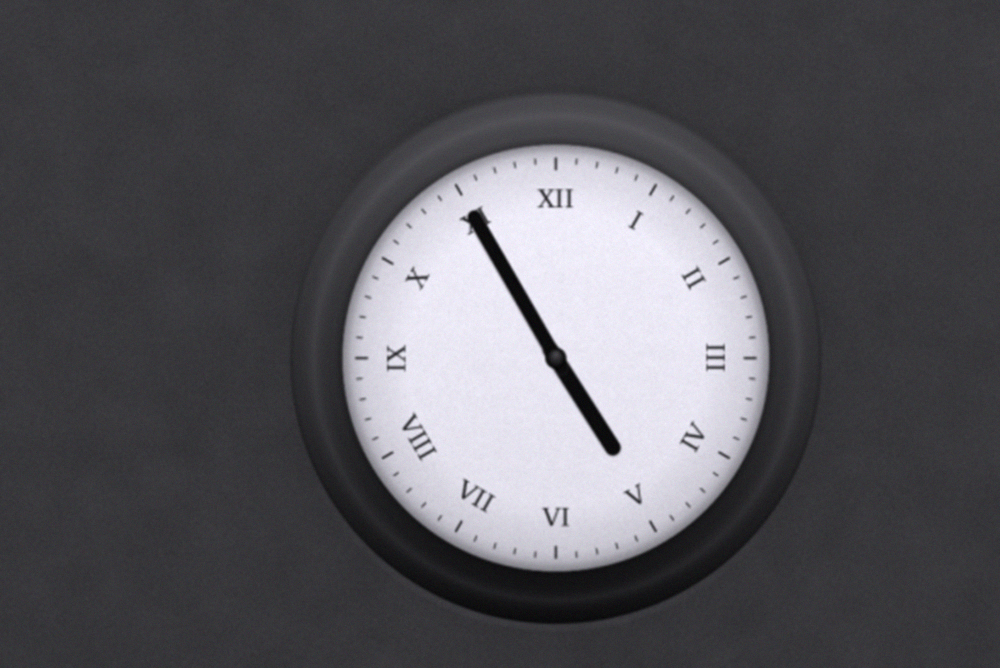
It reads 4 h 55 min
